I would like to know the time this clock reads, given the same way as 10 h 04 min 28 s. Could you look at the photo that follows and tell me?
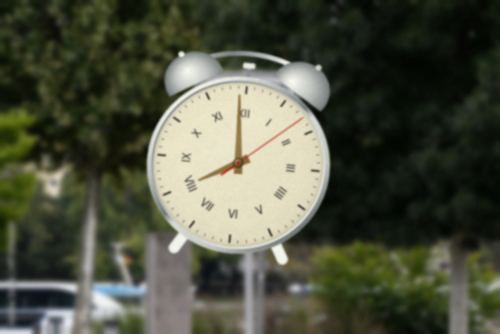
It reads 7 h 59 min 08 s
